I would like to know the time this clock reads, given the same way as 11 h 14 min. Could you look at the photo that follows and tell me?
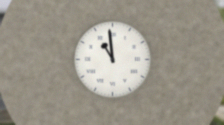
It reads 10 h 59 min
